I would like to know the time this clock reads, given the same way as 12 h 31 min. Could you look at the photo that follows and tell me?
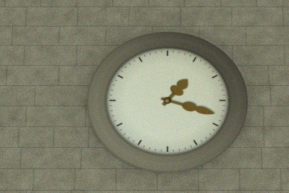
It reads 1 h 18 min
